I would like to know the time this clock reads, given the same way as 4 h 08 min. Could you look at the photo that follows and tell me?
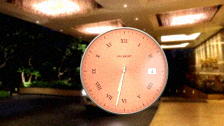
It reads 6 h 32 min
